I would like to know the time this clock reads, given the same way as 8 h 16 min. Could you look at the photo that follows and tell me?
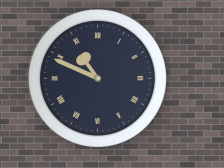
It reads 10 h 49 min
